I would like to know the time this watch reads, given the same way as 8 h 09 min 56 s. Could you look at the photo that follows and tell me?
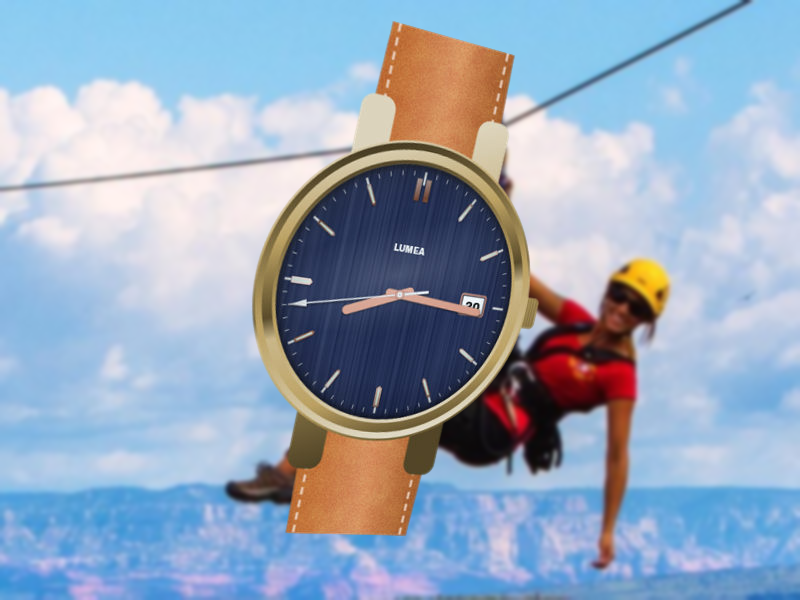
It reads 8 h 15 min 43 s
